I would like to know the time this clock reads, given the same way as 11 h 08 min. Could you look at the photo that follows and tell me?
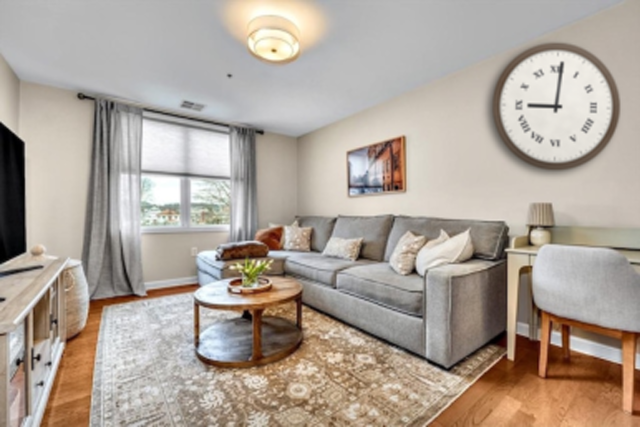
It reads 9 h 01 min
